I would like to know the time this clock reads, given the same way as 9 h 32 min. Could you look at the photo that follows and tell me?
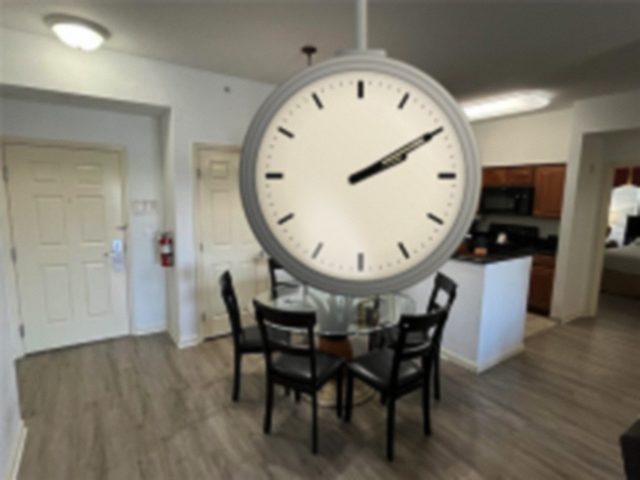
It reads 2 h 10 min
